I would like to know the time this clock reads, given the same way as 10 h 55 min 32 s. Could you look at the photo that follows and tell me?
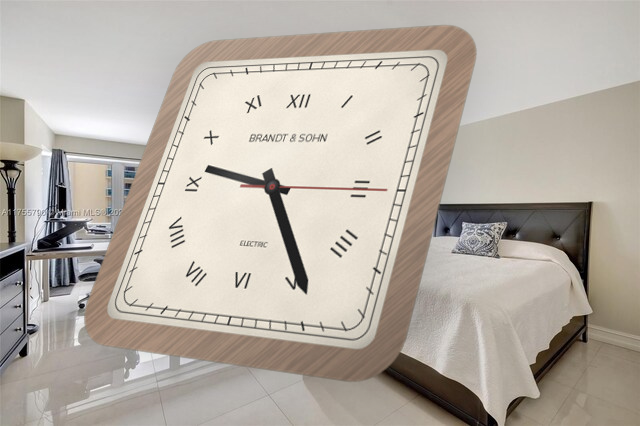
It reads 9 h 24 min 15 s
